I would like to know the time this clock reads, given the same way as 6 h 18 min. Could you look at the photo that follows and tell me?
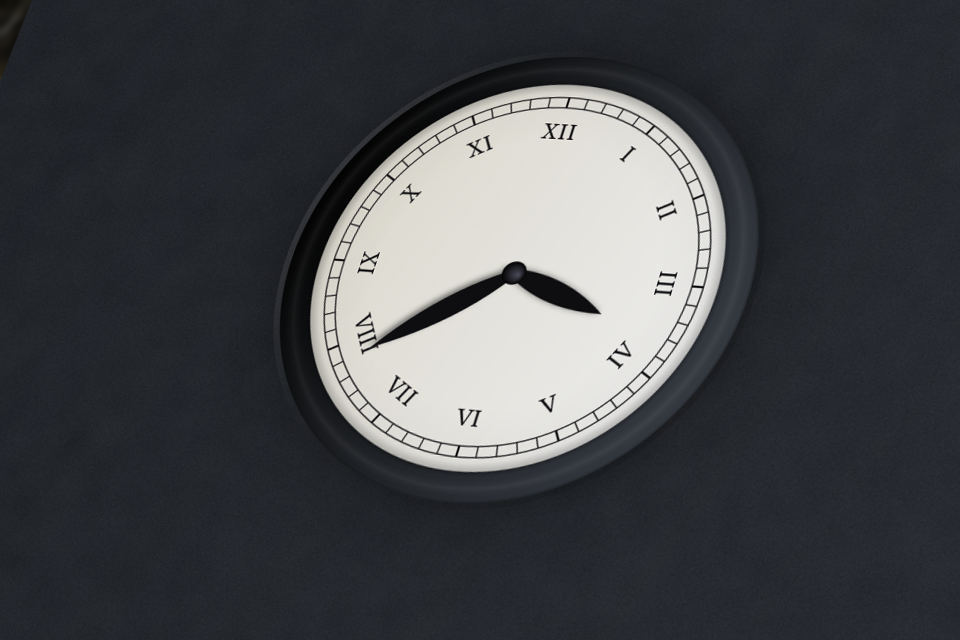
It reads 3 h 39 min
